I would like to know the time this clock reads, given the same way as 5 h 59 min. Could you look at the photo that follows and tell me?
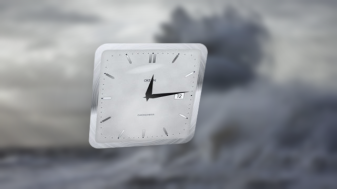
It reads 12 h 14 min
